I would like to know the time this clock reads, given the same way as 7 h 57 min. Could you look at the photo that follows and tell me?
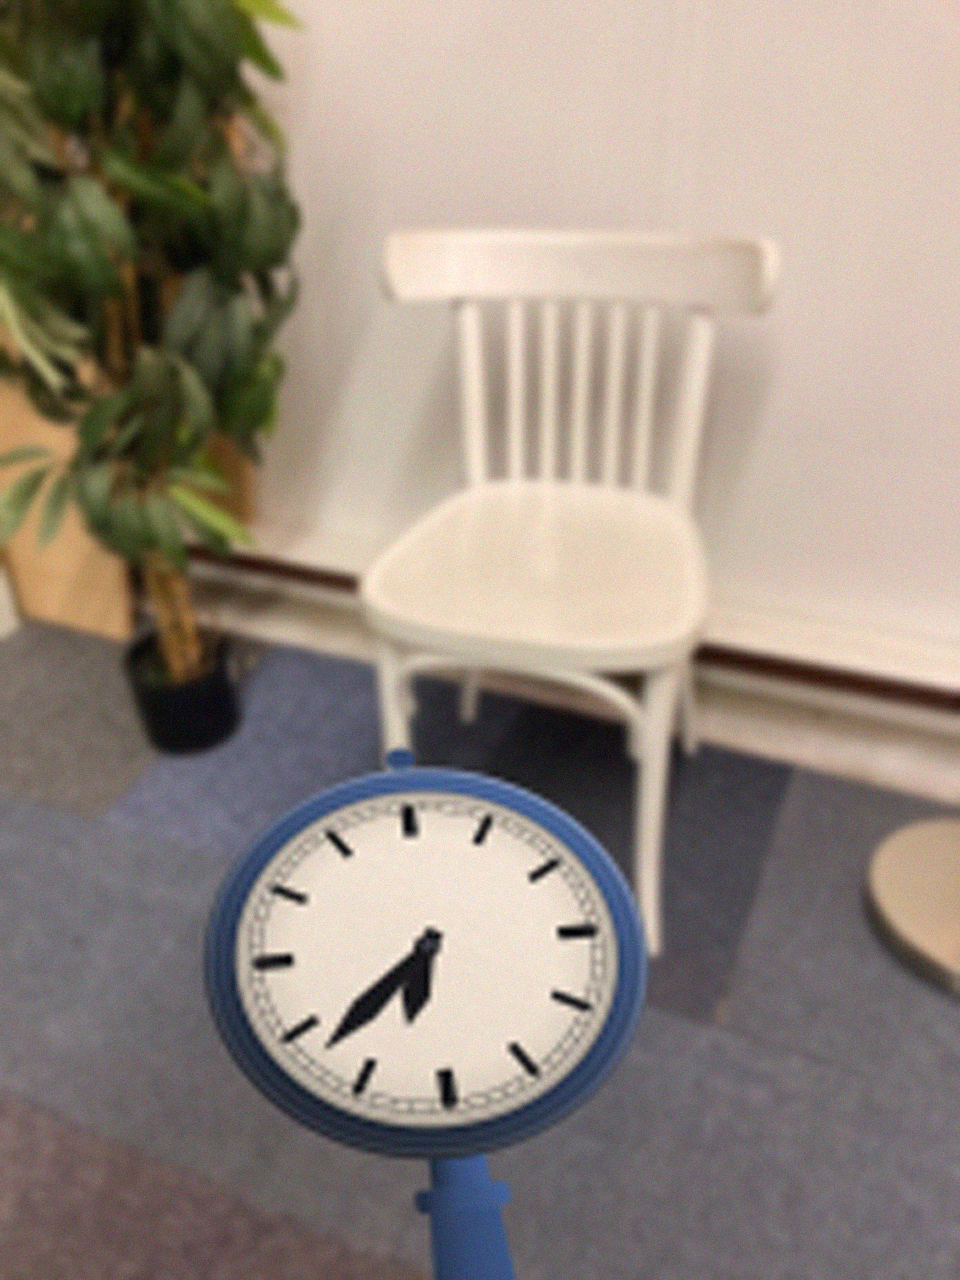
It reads 6 h 38 min
